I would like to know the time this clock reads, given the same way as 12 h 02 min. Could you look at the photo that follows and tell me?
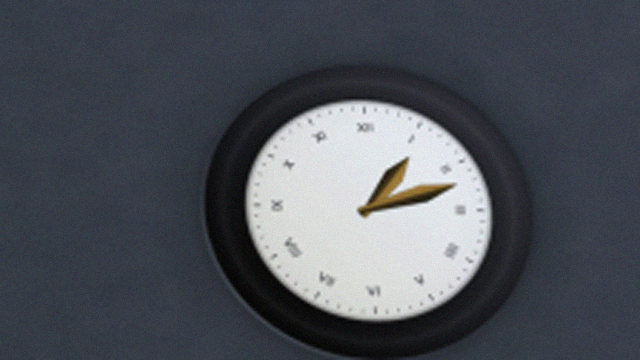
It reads 1 h 12 min
